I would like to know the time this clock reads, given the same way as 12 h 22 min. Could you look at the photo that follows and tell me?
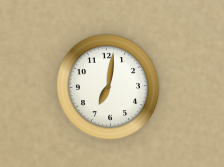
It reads 7 h 02 min
